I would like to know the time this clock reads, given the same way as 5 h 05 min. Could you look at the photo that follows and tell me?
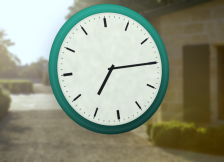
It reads 7 h 15 min
